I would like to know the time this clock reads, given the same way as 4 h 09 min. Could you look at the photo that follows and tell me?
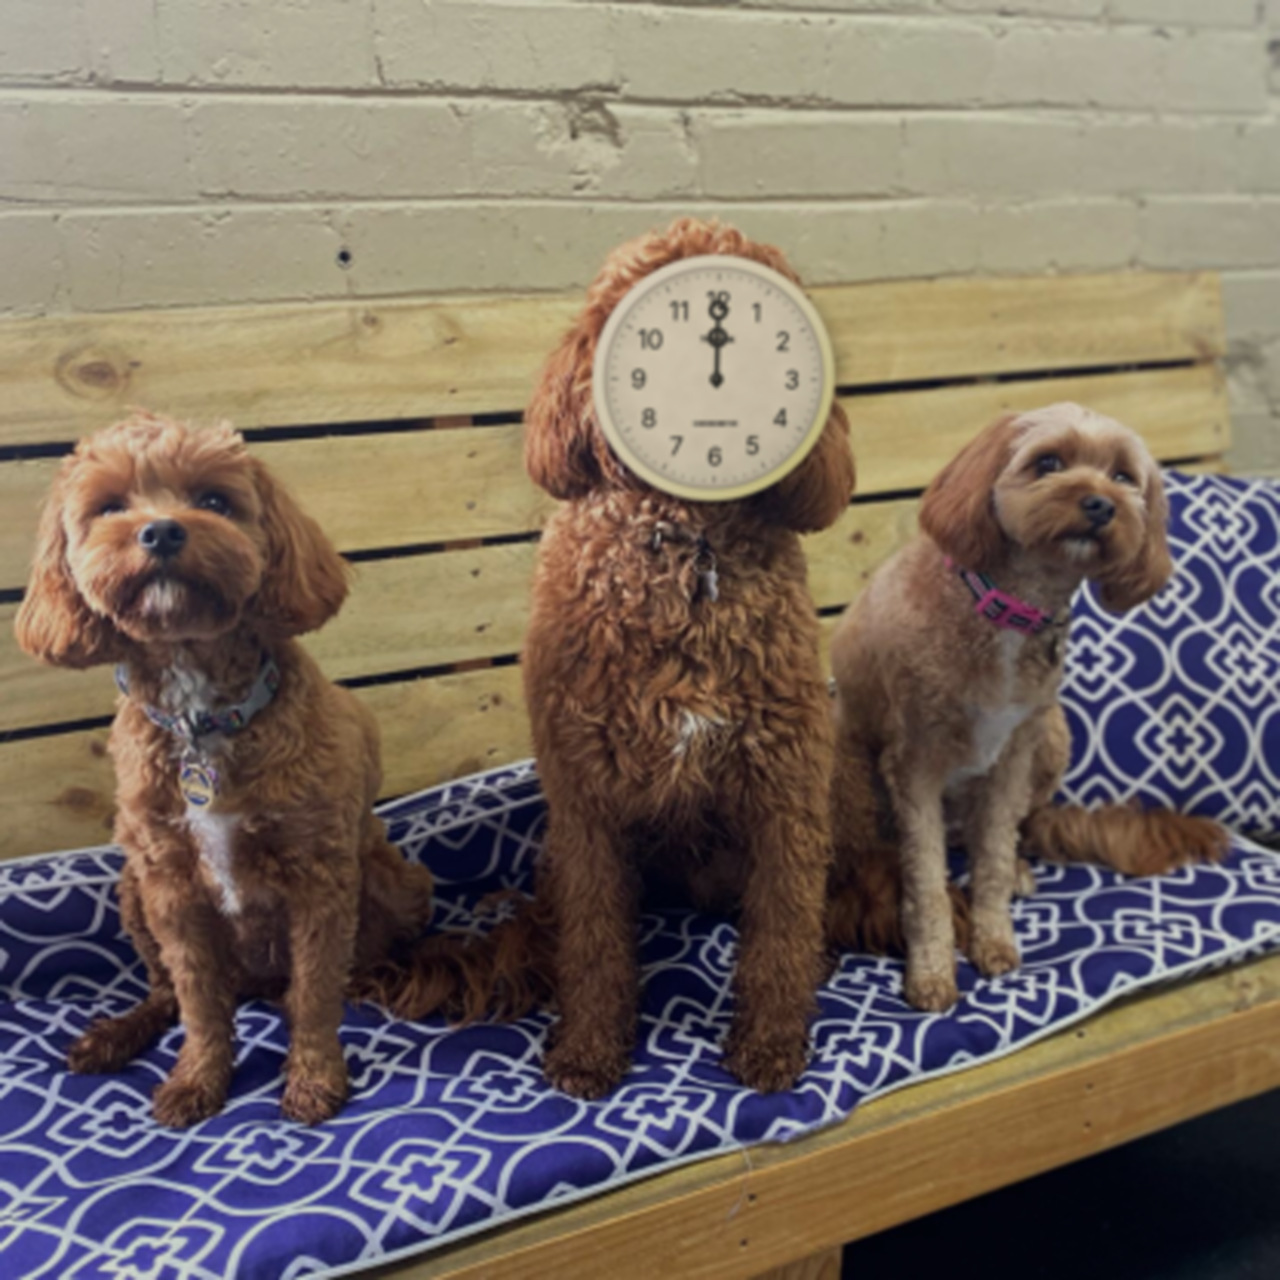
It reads 12 h 00 min
